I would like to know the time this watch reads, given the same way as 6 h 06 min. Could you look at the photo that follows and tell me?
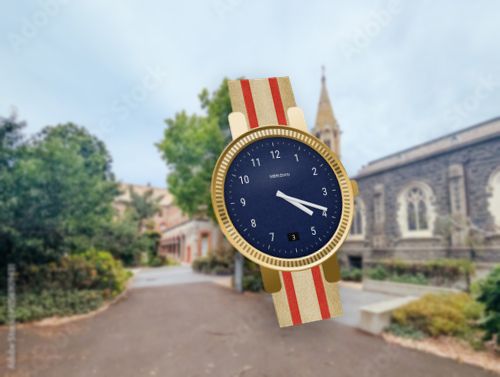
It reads 4 h 19 min
